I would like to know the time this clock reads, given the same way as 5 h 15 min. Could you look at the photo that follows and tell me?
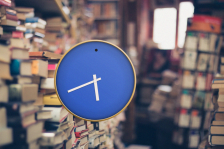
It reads 5 h 41 min
